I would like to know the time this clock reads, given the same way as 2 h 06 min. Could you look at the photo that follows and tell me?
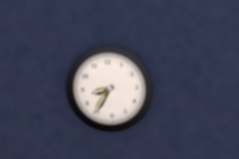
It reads 8 h 36 min
